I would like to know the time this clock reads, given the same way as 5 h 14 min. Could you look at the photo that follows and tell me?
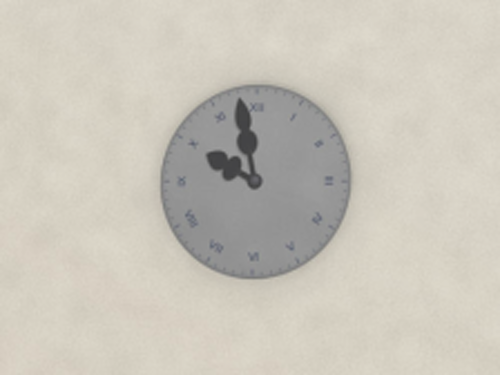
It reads 9 h 58 min
